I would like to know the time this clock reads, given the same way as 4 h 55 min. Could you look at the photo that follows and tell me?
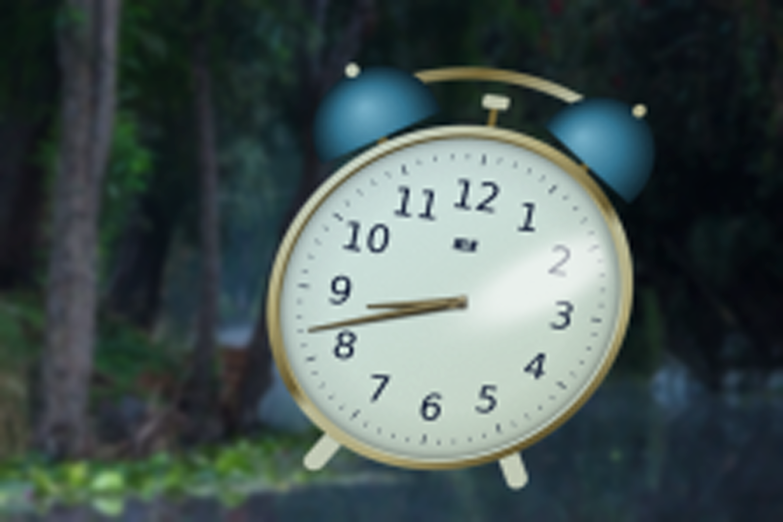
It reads 8 h 42 min
